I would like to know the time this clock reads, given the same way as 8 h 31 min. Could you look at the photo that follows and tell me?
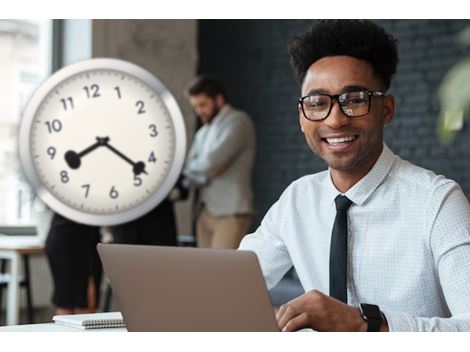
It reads 8 h 23 min
